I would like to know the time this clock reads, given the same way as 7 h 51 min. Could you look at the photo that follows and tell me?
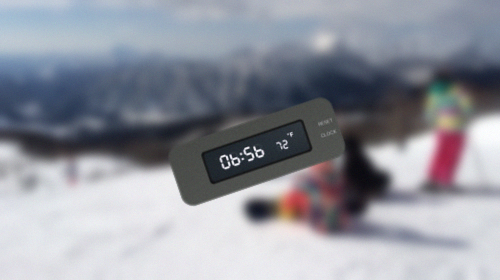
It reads 6 h 56 min
